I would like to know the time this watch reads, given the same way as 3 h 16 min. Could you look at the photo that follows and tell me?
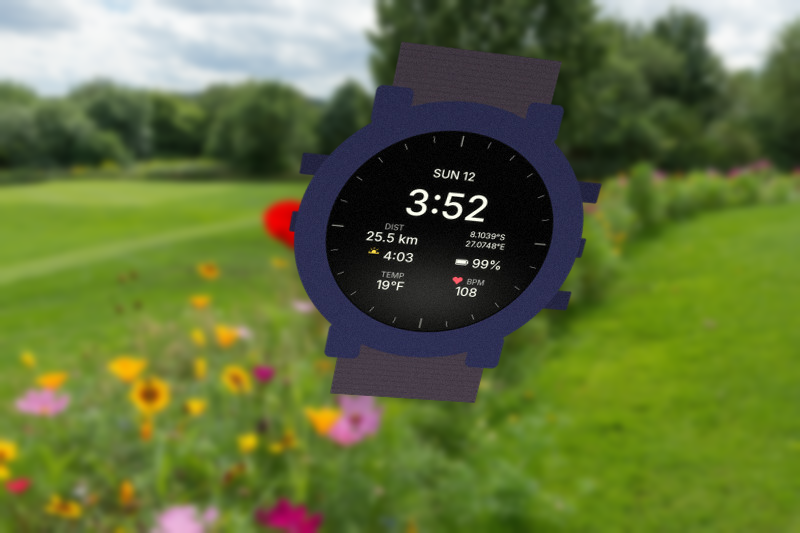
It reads 3 h 52 min
